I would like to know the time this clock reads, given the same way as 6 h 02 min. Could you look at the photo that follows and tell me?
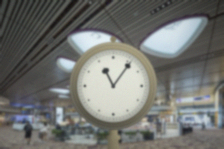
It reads 11 h 06 min
